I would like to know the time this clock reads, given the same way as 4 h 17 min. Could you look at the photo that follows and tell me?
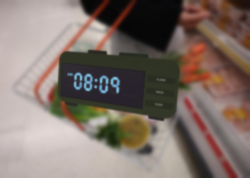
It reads 8 h 09 min
